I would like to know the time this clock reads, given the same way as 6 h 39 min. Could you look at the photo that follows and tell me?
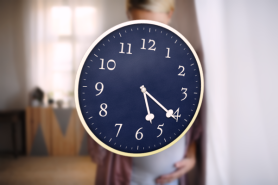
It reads 5 h 21 min
